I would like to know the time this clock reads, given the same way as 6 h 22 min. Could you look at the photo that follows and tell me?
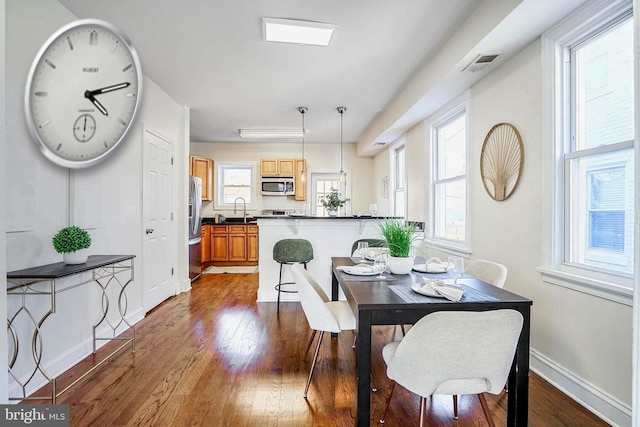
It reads 4 h 13 min
